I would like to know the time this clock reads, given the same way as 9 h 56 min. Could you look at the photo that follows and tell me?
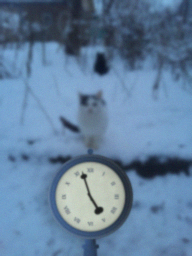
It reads 4 h 57 min
